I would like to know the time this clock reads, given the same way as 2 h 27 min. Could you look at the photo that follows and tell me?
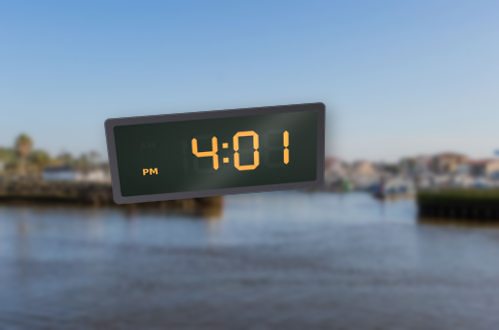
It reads 4 h 01 min
